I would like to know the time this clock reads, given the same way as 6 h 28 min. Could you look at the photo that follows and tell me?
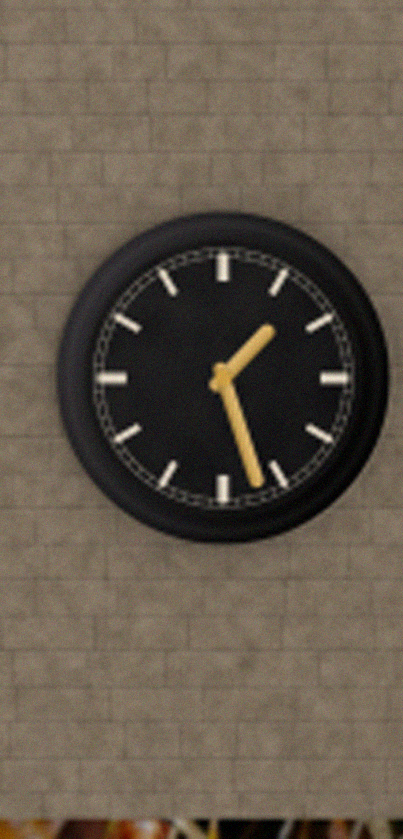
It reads 1 h 27 min
